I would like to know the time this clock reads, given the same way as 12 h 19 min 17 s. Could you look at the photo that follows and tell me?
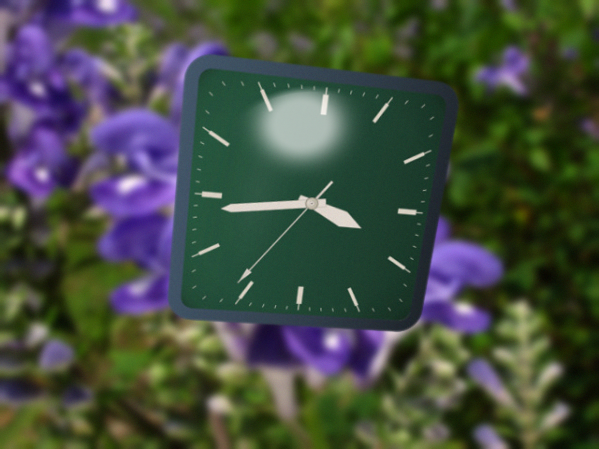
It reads 3 h 43 min 36 s
